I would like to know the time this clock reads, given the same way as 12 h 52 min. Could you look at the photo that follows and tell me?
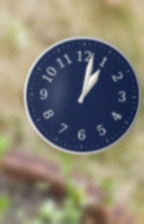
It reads 1 h 02 min
